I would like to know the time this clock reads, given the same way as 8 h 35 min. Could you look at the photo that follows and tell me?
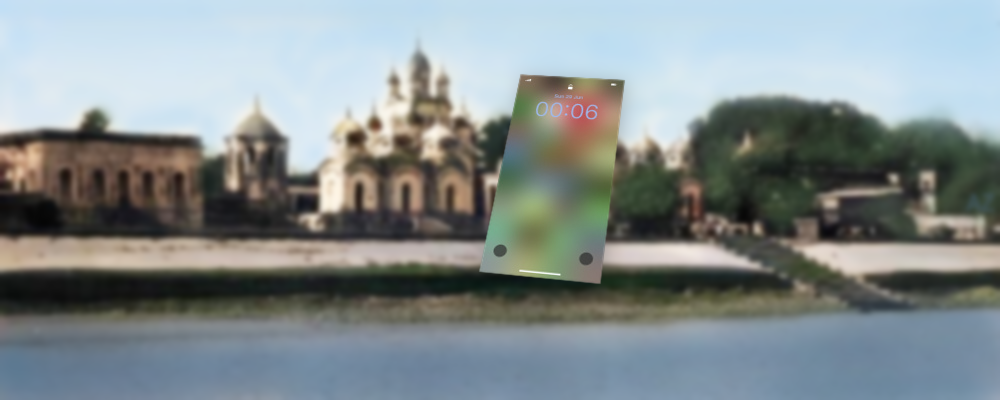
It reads 0 h 06 min
